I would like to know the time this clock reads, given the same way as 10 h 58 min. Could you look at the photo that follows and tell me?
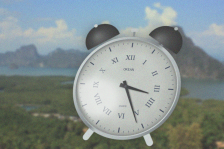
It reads 3 h 26 min
